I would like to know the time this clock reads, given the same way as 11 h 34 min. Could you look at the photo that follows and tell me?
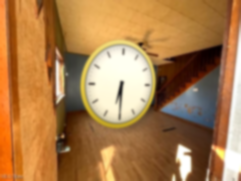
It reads 6 h 30 min
